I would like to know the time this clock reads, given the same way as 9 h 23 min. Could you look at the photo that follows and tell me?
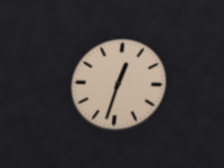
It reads 12 h 32 min
